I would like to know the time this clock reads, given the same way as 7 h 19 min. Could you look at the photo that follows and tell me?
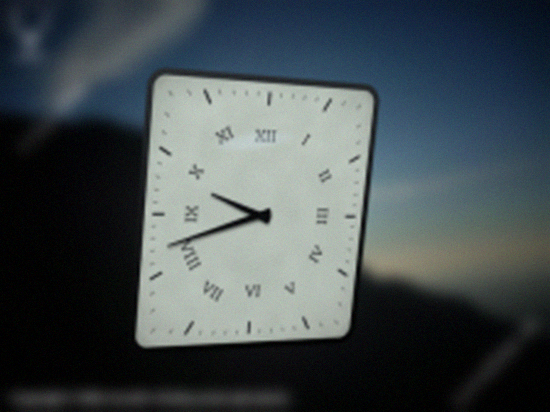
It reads 9 h 42 min
